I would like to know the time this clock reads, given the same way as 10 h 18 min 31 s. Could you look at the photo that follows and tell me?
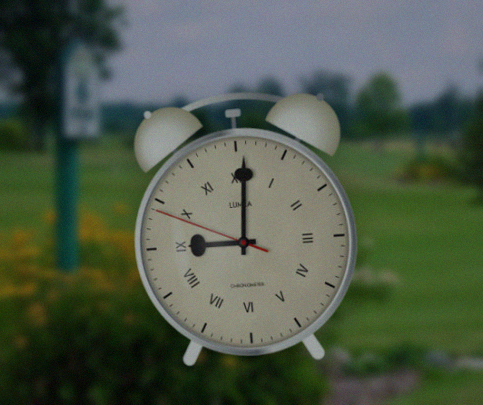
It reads 9 h 00 min 49 s
